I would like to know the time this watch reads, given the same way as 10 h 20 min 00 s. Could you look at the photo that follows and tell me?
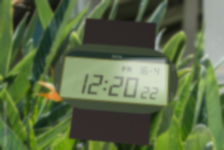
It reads 12 h 20 min 22 s
